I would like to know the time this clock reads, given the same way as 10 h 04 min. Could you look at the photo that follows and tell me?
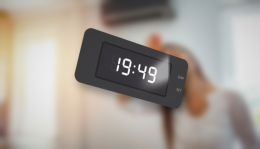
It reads 19 h 49 min
